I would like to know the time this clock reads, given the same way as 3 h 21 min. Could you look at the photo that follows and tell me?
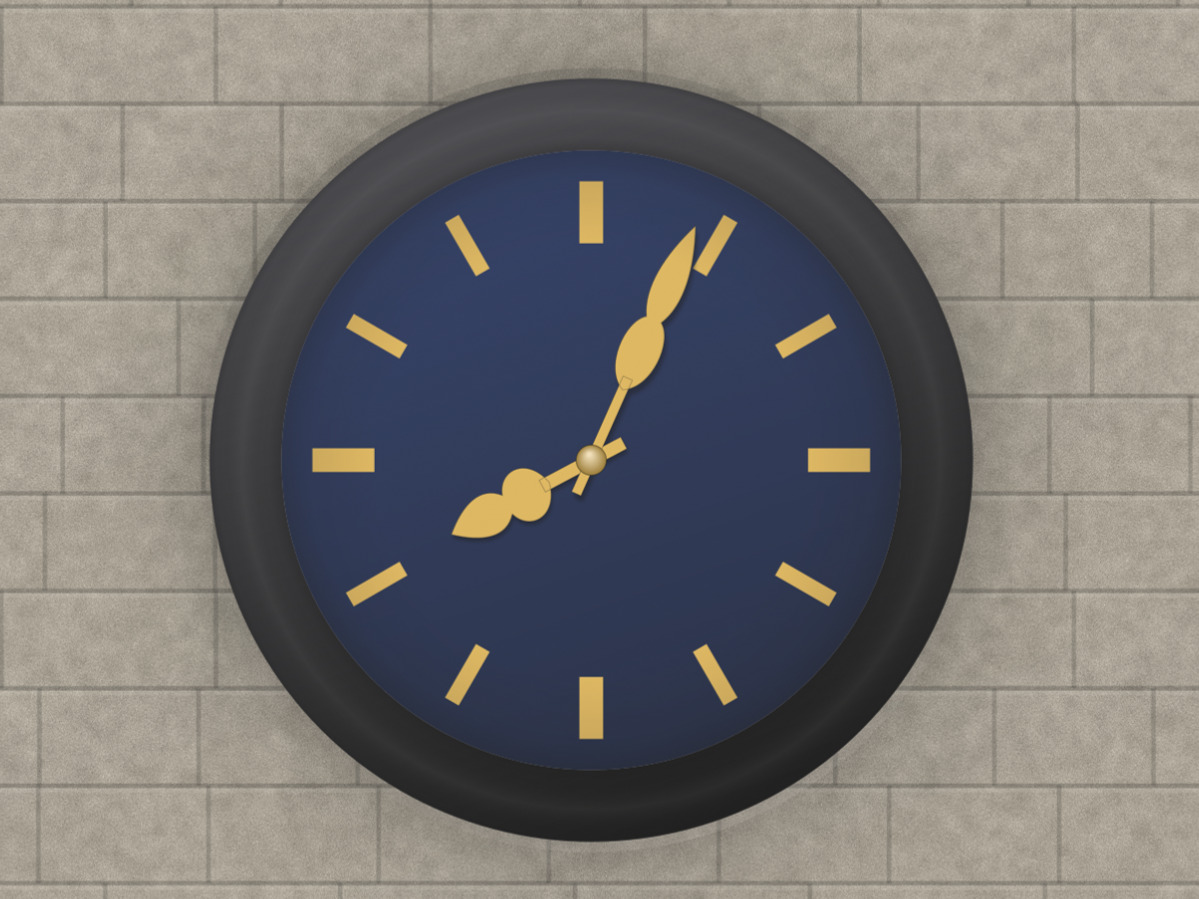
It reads 8 h 04 min
